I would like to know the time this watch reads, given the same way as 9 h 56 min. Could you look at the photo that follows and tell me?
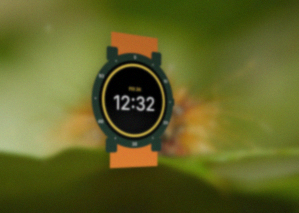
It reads 12 h 32 min
